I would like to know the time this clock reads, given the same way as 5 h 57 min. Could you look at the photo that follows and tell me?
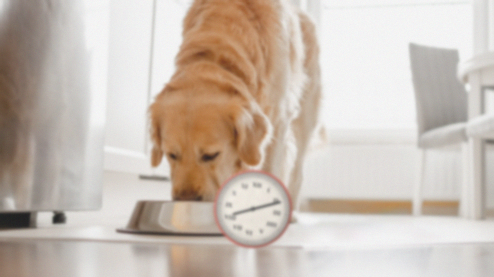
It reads 8 h 11 min
